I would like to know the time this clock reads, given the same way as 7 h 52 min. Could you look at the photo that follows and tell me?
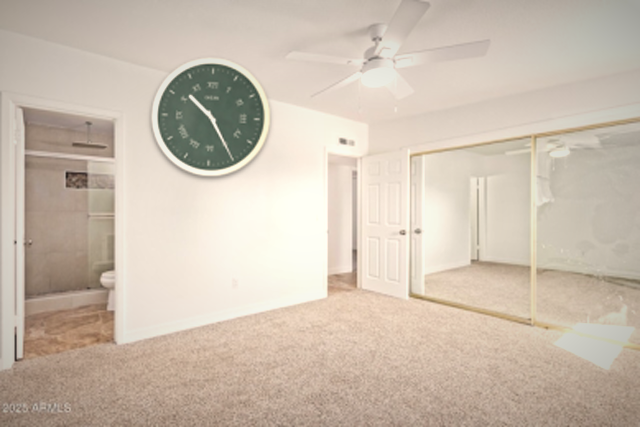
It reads 10 h 25 min
